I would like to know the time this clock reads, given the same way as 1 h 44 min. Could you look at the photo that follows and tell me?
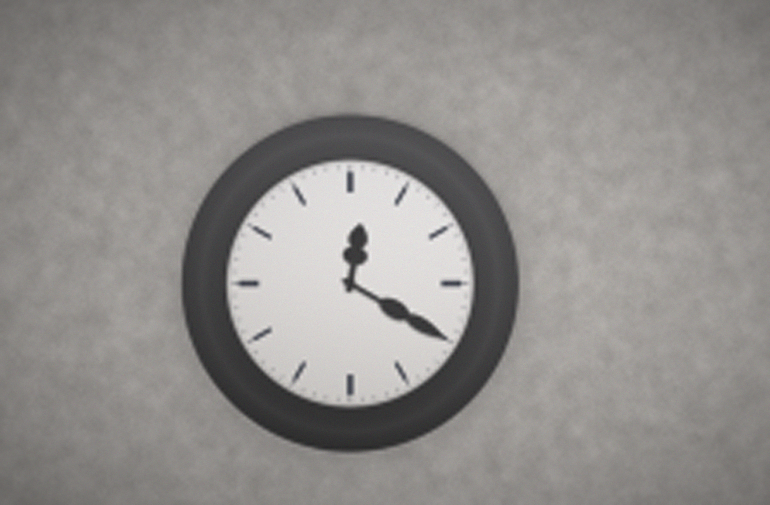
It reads 12 h 20 min
